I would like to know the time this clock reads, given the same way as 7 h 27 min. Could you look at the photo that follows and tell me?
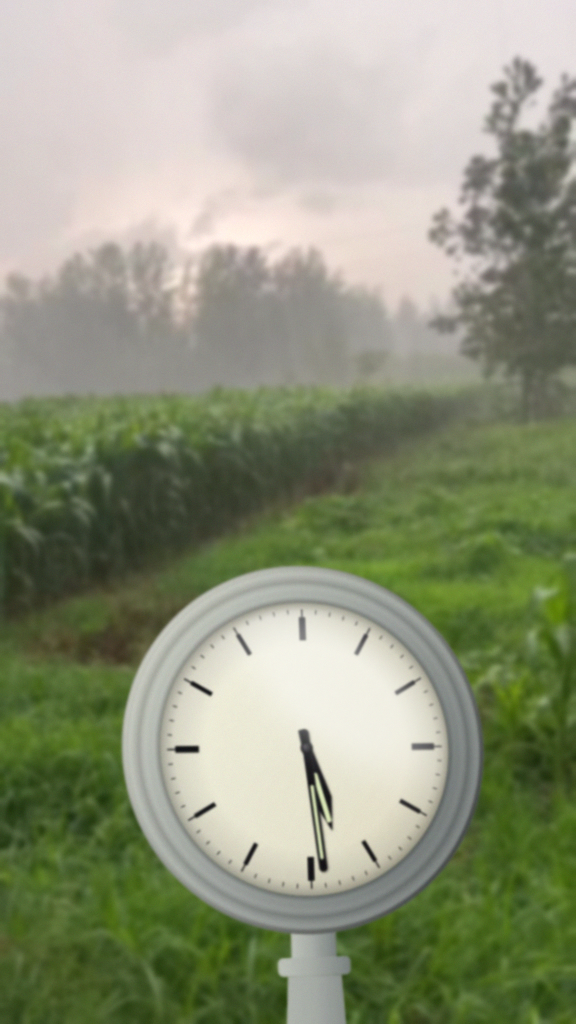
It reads 5 h 29 min
